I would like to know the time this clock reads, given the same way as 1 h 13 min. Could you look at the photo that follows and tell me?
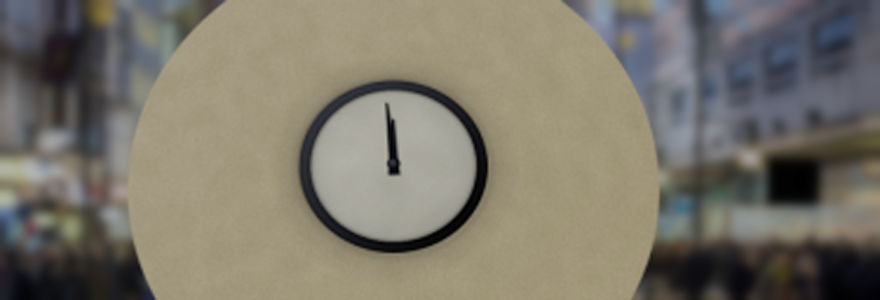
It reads 11 h 59 min
